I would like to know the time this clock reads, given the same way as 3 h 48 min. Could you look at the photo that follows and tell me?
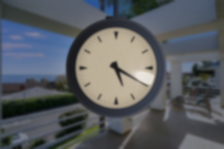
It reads 5 h 20 min
